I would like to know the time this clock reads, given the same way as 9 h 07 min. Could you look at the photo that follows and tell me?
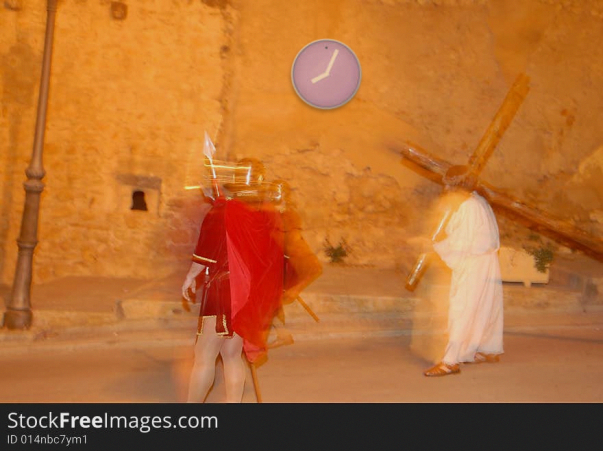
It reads 8 h 04 min
